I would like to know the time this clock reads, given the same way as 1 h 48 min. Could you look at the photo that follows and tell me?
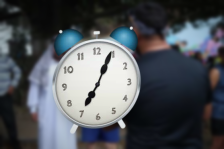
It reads 7 h 04 min
